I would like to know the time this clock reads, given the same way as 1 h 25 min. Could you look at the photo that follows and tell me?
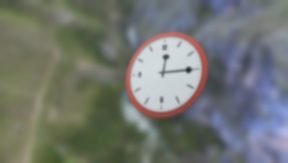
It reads 12 h 15 min
